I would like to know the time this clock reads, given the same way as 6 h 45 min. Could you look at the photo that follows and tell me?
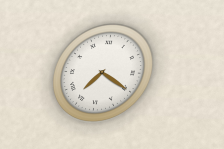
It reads 7 h 20 min
